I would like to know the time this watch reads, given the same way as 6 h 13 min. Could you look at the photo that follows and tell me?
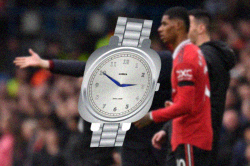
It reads 2 h 50 min
